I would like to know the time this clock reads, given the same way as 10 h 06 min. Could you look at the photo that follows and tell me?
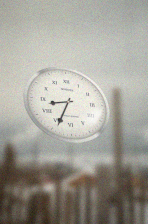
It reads 8 h 34 min
